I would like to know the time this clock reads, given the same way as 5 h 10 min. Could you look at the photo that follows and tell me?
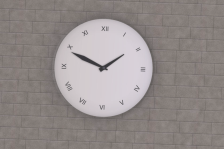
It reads 1 h 49 min
